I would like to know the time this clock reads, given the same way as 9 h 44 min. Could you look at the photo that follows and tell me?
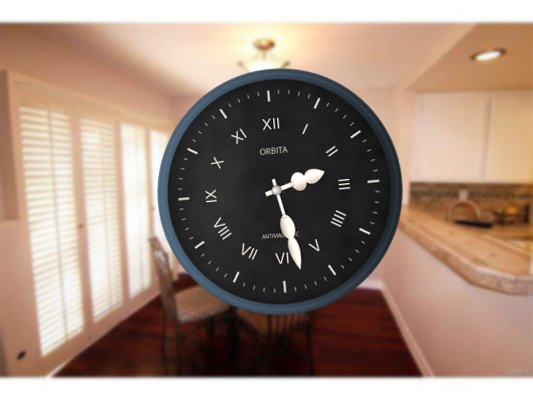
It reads 2 h 28 min
